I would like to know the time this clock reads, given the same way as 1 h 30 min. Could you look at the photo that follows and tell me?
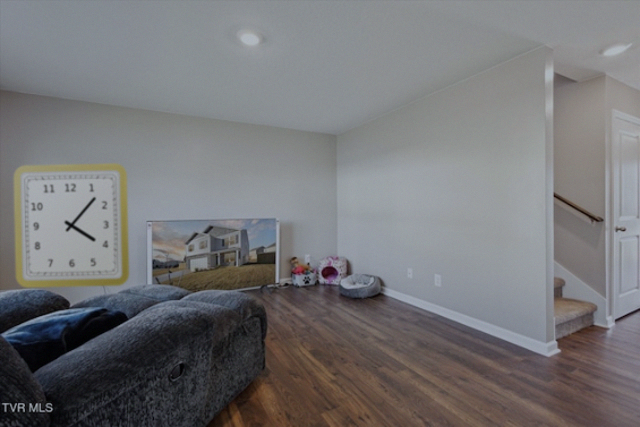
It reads 4 h 07 min
